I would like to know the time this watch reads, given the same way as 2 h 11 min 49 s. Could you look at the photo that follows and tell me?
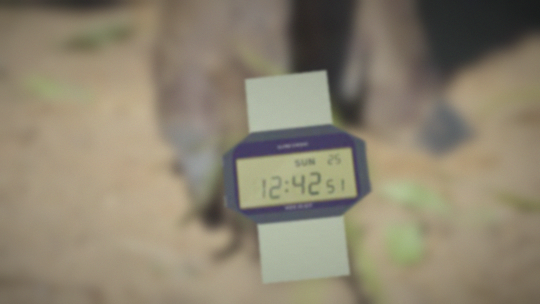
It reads 12 h 42 min 51 s
